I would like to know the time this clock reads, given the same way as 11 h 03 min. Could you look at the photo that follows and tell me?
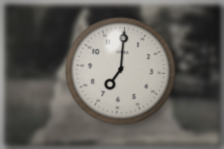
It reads 7 h 00 min
